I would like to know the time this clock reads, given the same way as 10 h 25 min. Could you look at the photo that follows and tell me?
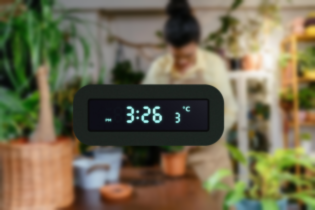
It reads 3 h 26 min
